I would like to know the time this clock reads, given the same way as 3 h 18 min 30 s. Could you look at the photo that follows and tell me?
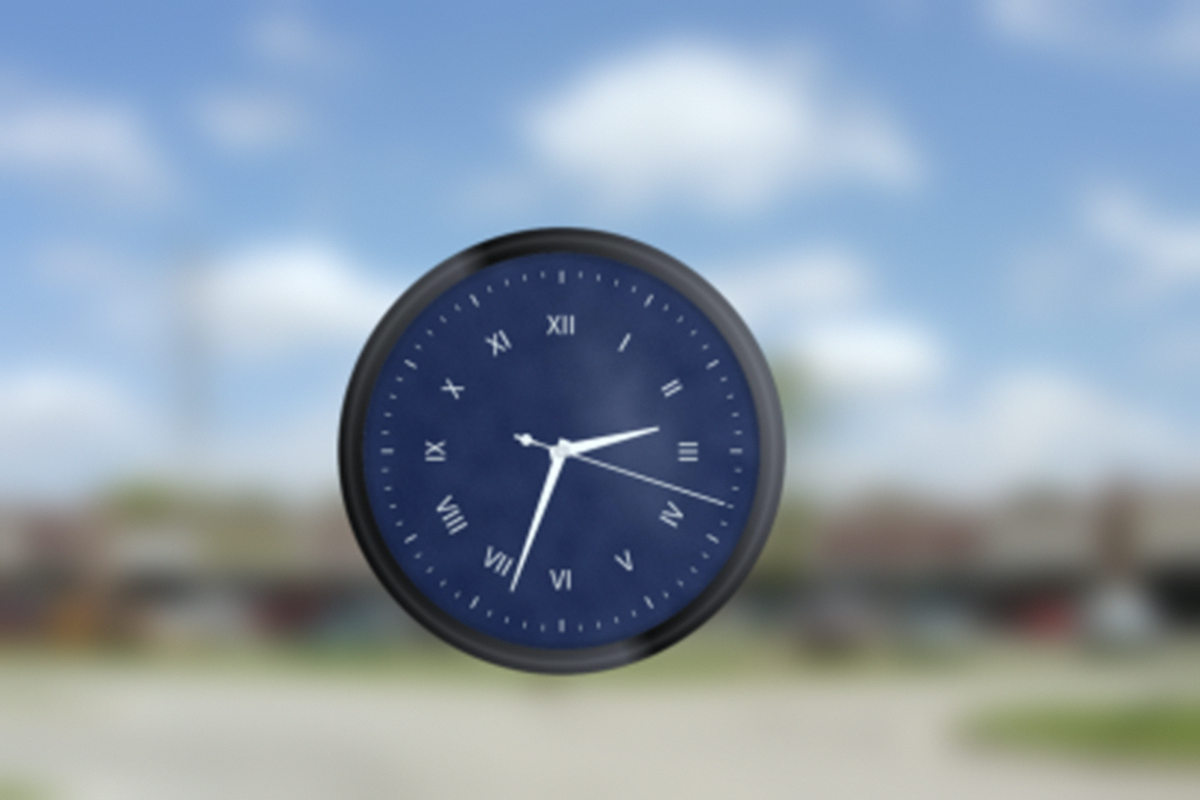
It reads 2 h 33 min 18 s
